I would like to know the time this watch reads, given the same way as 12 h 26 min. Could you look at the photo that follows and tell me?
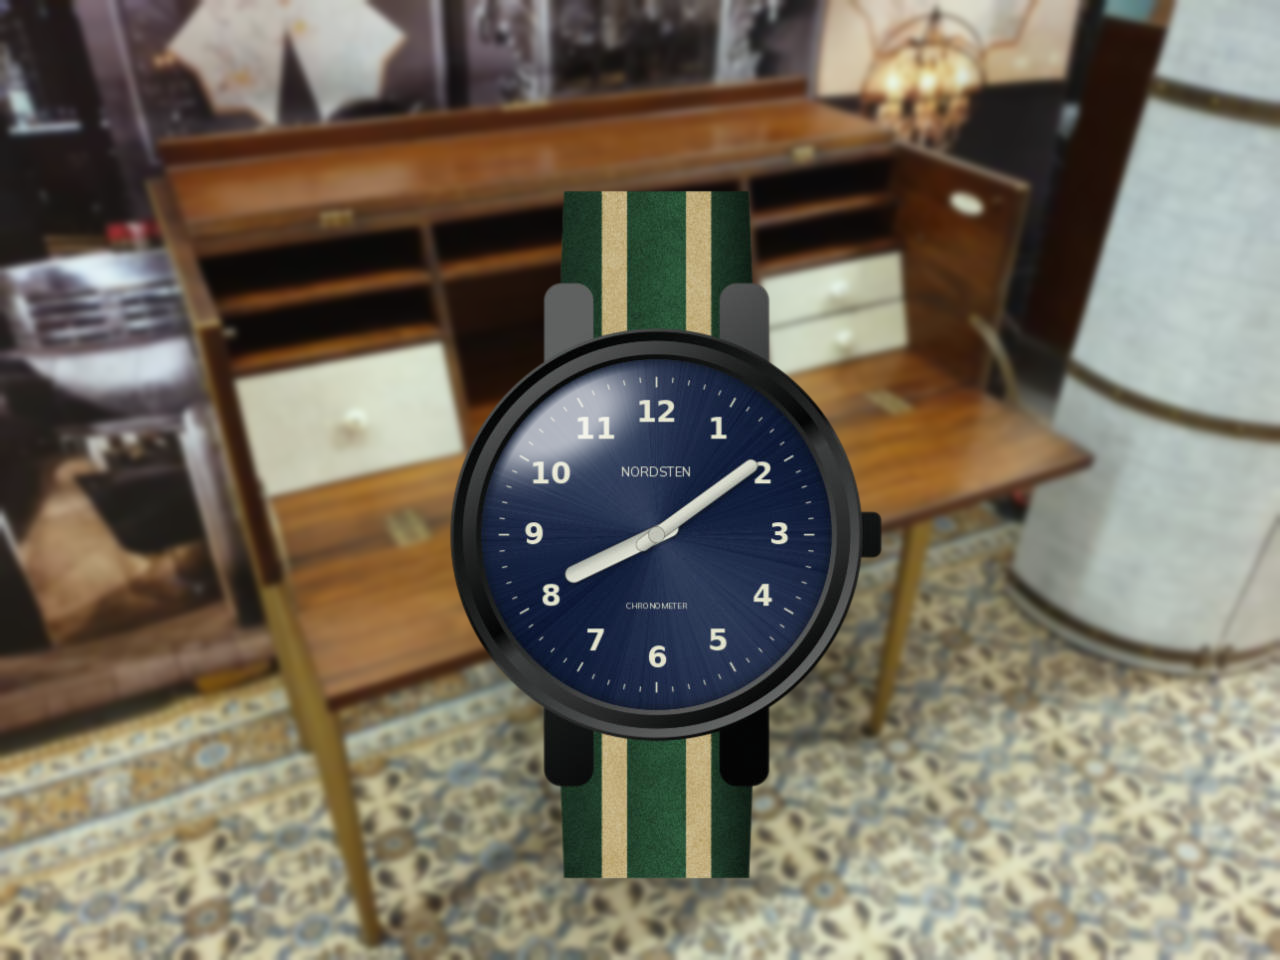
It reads 8 h 09 min
